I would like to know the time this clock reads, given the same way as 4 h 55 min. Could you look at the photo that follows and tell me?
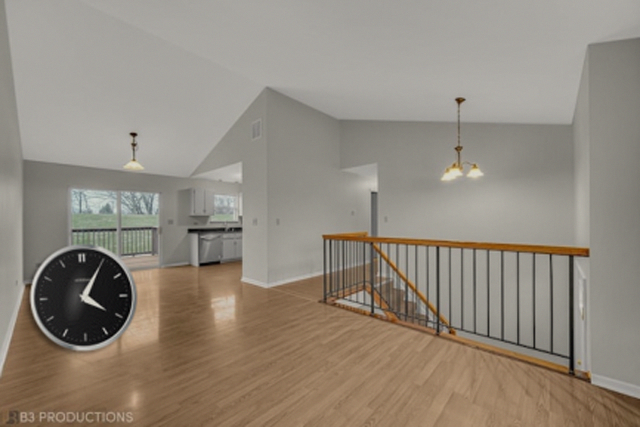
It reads 4 h 05 min
